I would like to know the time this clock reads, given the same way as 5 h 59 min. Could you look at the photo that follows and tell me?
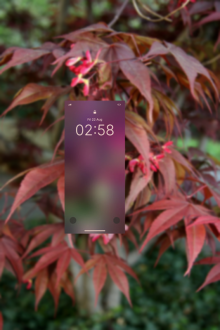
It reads 2 h 58 min
